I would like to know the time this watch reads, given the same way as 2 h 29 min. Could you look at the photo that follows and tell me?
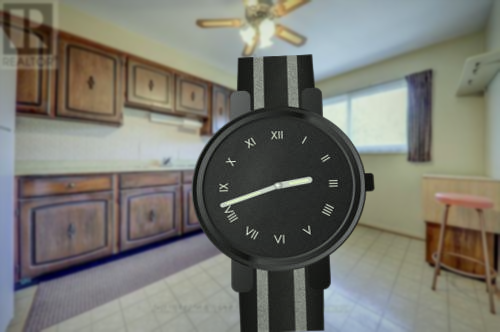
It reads 2 h 42 min
